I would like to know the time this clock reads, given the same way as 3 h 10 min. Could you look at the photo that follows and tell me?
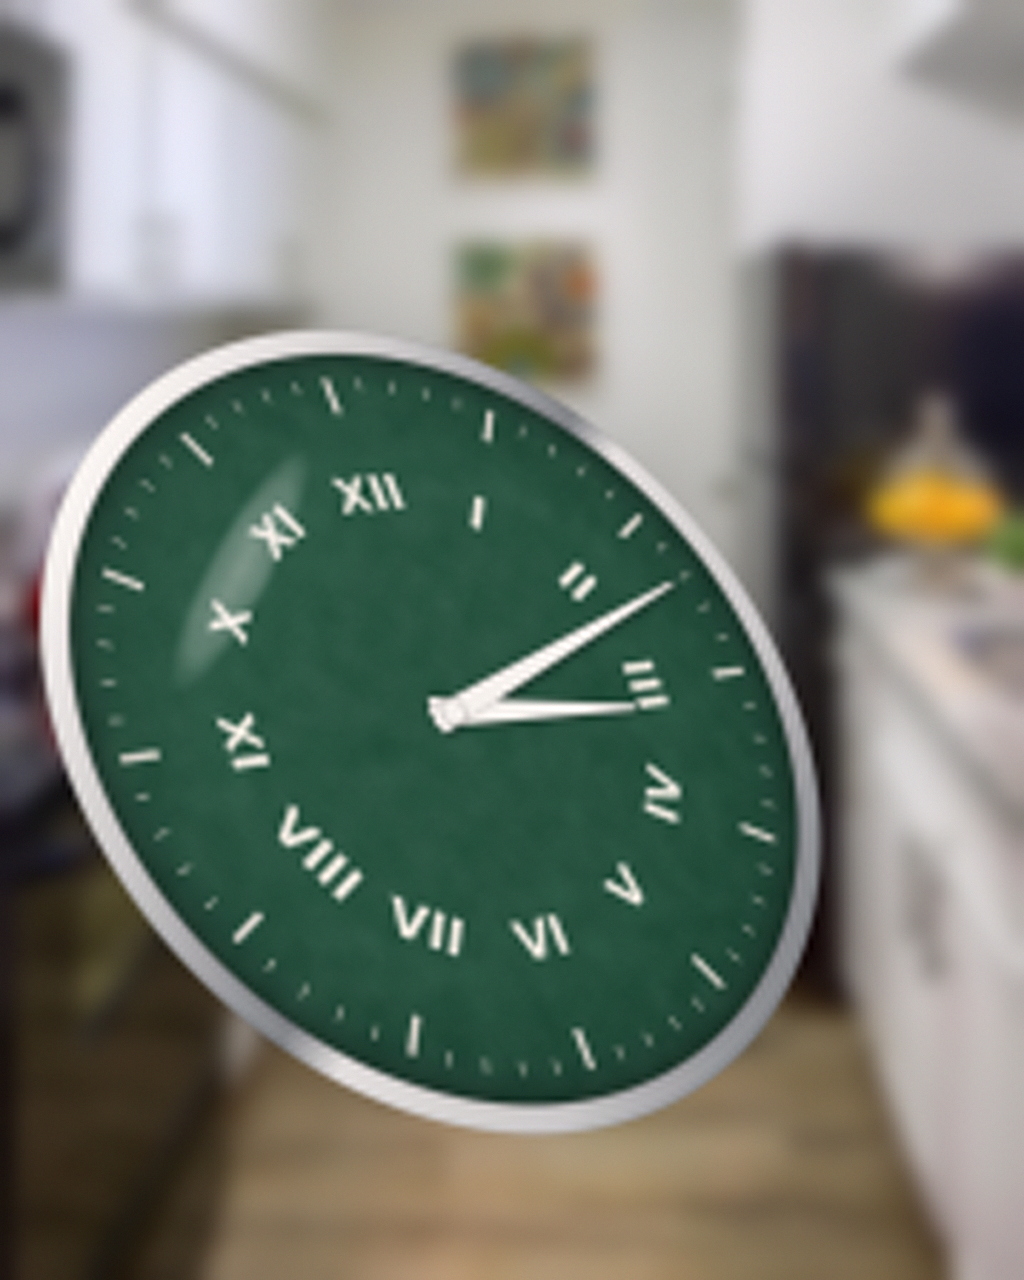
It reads 3 h 12 min
